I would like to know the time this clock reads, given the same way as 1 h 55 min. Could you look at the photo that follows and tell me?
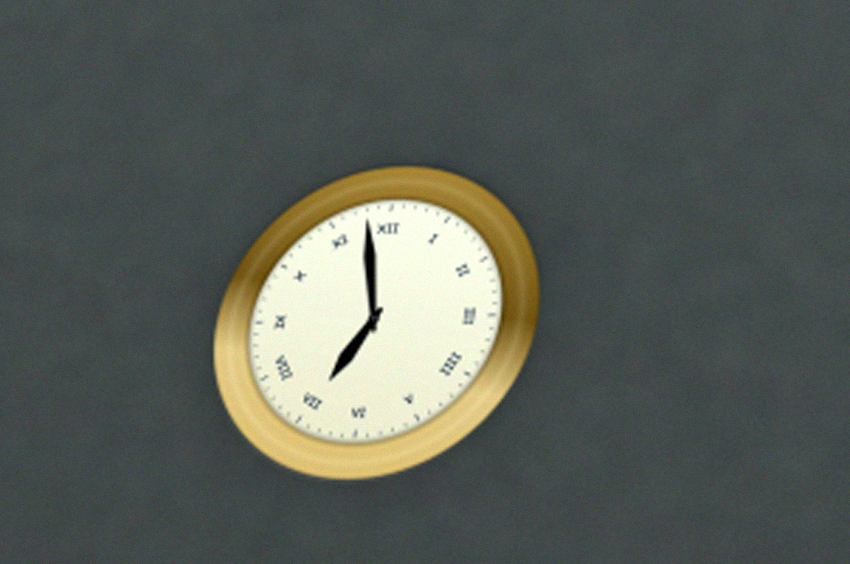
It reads 6 h 58 min
